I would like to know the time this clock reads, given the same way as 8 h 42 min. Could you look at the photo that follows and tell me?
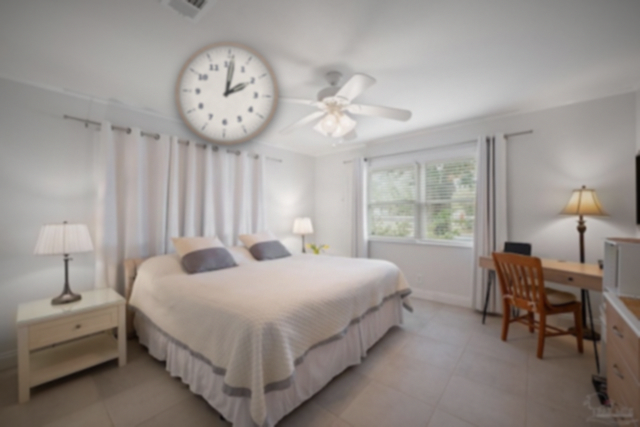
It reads 2 h 01 min
